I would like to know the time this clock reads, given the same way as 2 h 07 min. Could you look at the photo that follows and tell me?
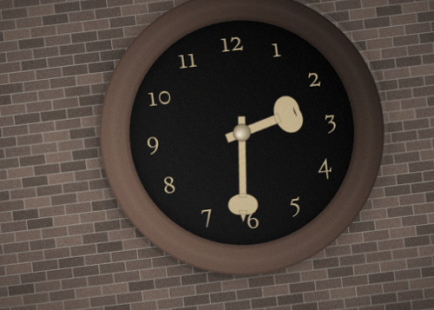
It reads 2 h 31 min
